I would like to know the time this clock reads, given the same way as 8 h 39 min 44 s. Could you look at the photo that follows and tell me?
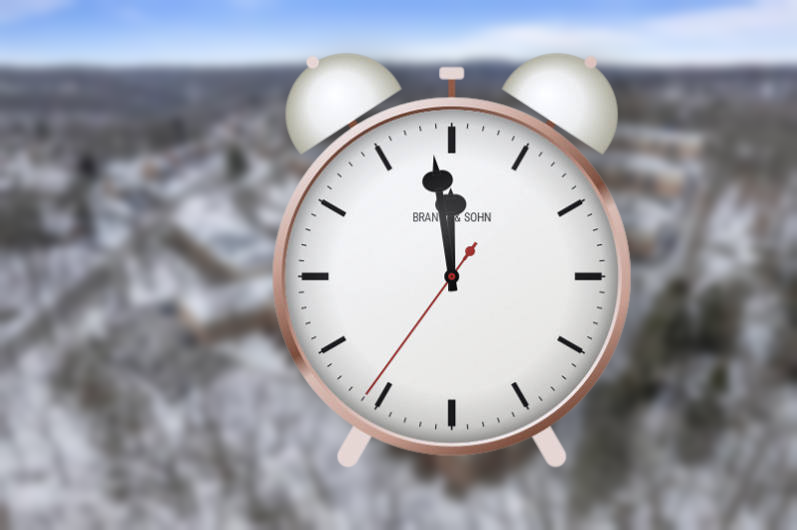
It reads 11 h 58 min 36 s
